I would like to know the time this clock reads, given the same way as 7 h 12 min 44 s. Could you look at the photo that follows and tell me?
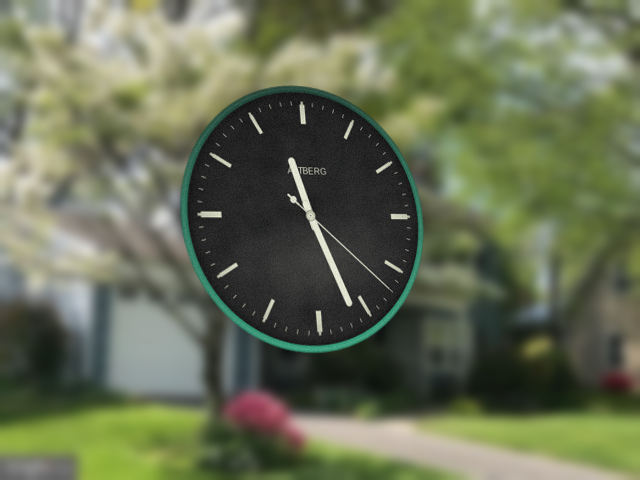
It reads 11 h 26 min 22 s
